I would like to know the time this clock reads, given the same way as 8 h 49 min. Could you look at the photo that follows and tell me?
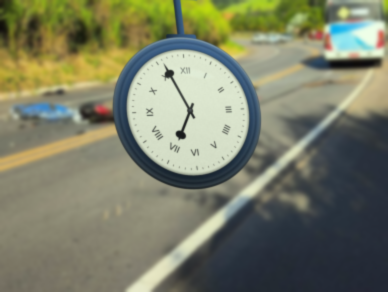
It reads 6 h 56 min
